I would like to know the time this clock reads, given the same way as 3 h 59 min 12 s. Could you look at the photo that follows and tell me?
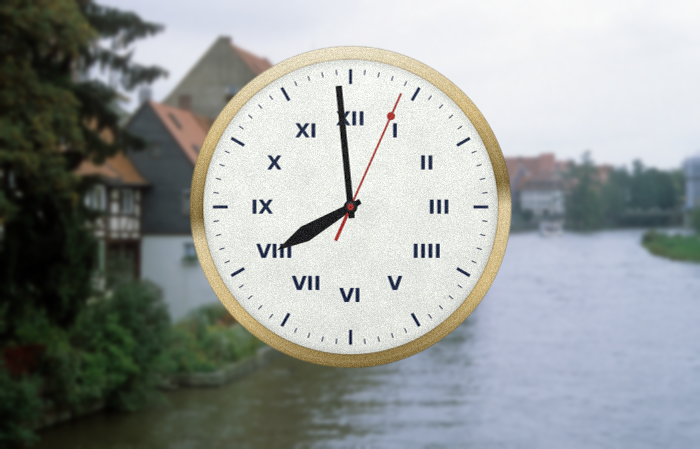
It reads 7 h 59 min 04 s
